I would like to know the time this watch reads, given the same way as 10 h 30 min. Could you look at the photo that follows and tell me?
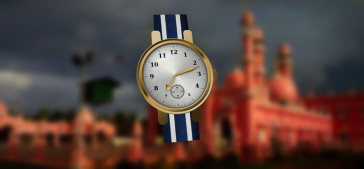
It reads 7 h 12 min
